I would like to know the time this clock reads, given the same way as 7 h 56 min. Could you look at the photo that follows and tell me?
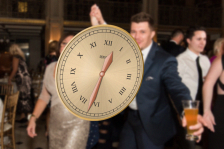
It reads 12 h 32 min
